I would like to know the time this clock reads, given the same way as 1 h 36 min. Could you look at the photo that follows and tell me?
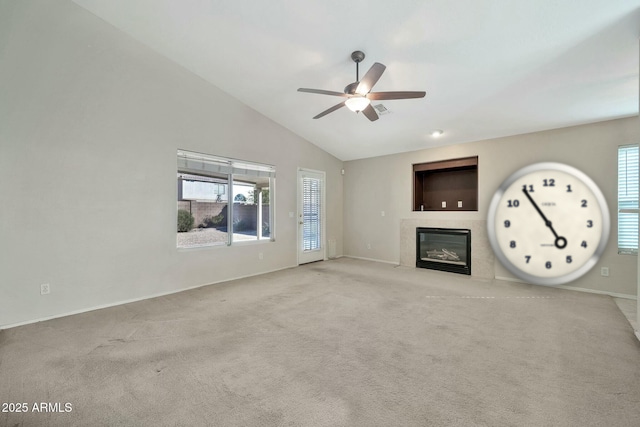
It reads 4 h 54 min
